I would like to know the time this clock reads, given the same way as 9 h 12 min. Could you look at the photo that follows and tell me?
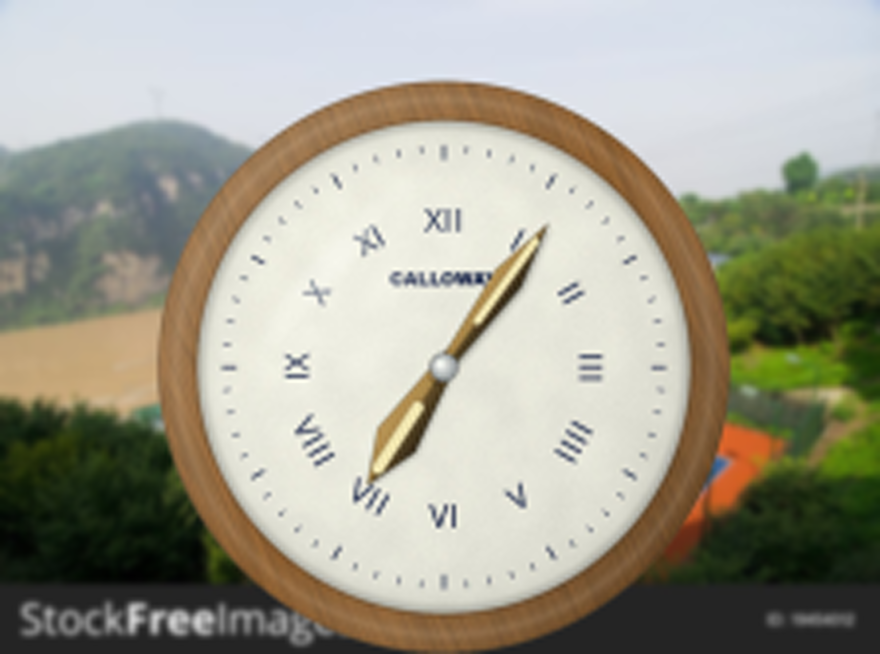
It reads 7 h 06 min
